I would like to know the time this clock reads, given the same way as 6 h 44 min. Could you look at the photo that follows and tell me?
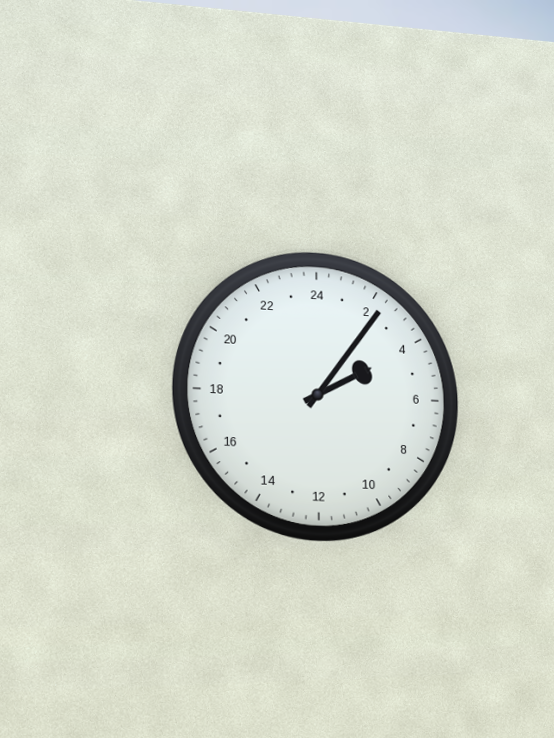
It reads 4 h 06 min
